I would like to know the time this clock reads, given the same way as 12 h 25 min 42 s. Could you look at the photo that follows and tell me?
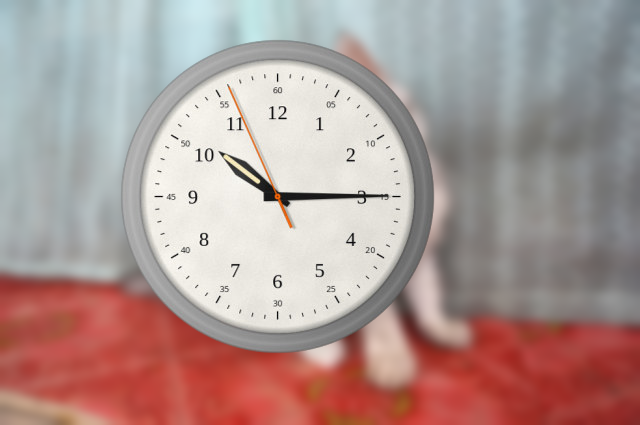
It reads 10 h 14 min 56 s
